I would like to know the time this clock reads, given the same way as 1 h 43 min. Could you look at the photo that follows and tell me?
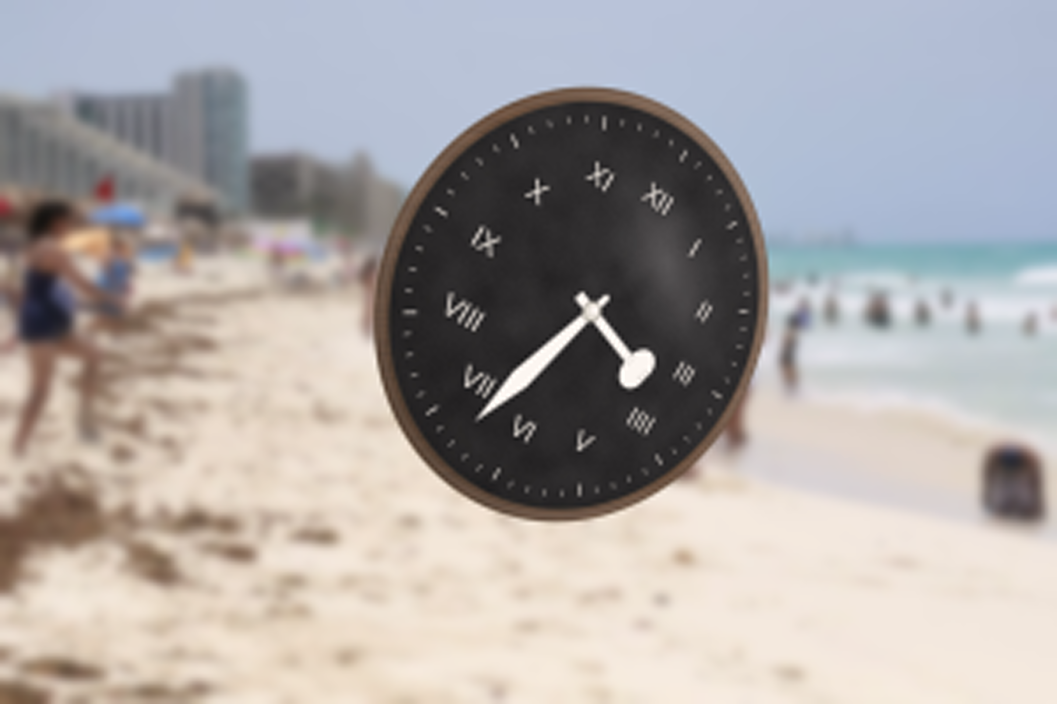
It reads 3 h 33 min
